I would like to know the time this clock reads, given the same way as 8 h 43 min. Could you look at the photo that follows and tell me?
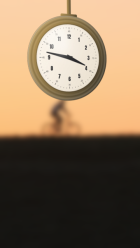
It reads 3 h 47 min
